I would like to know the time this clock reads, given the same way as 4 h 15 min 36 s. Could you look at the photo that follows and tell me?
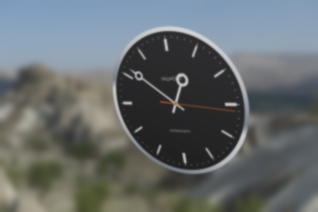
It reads 12 h 51 min 16 s
